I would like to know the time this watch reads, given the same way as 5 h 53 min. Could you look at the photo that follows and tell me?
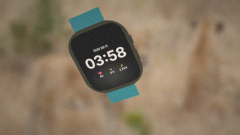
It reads 3 h 58 min
